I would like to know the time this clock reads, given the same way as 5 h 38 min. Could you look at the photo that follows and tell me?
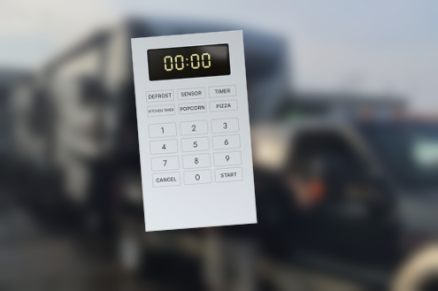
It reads 0 h 00 min
